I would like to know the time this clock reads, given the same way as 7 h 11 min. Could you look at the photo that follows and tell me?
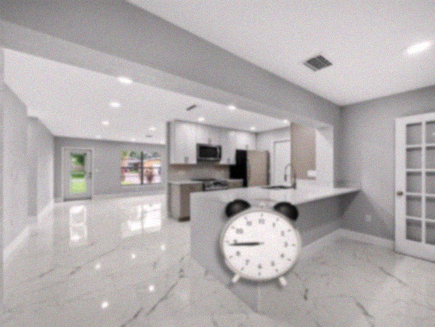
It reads 8 h 44 min
